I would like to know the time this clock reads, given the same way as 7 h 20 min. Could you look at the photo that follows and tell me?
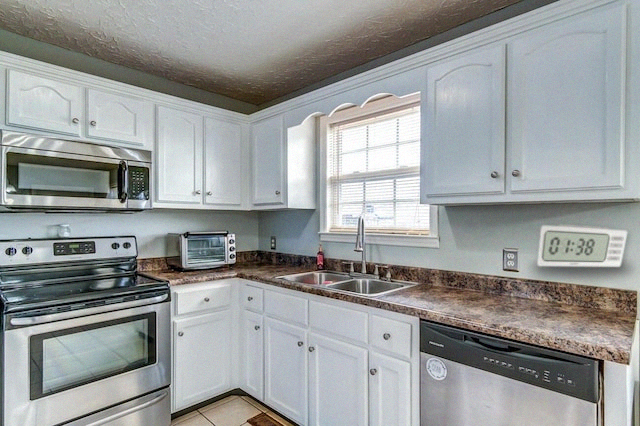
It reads 1 h 38 min
